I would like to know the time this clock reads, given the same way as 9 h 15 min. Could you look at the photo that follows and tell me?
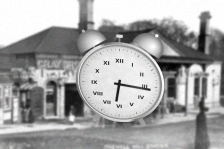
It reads 6 h 16 min
